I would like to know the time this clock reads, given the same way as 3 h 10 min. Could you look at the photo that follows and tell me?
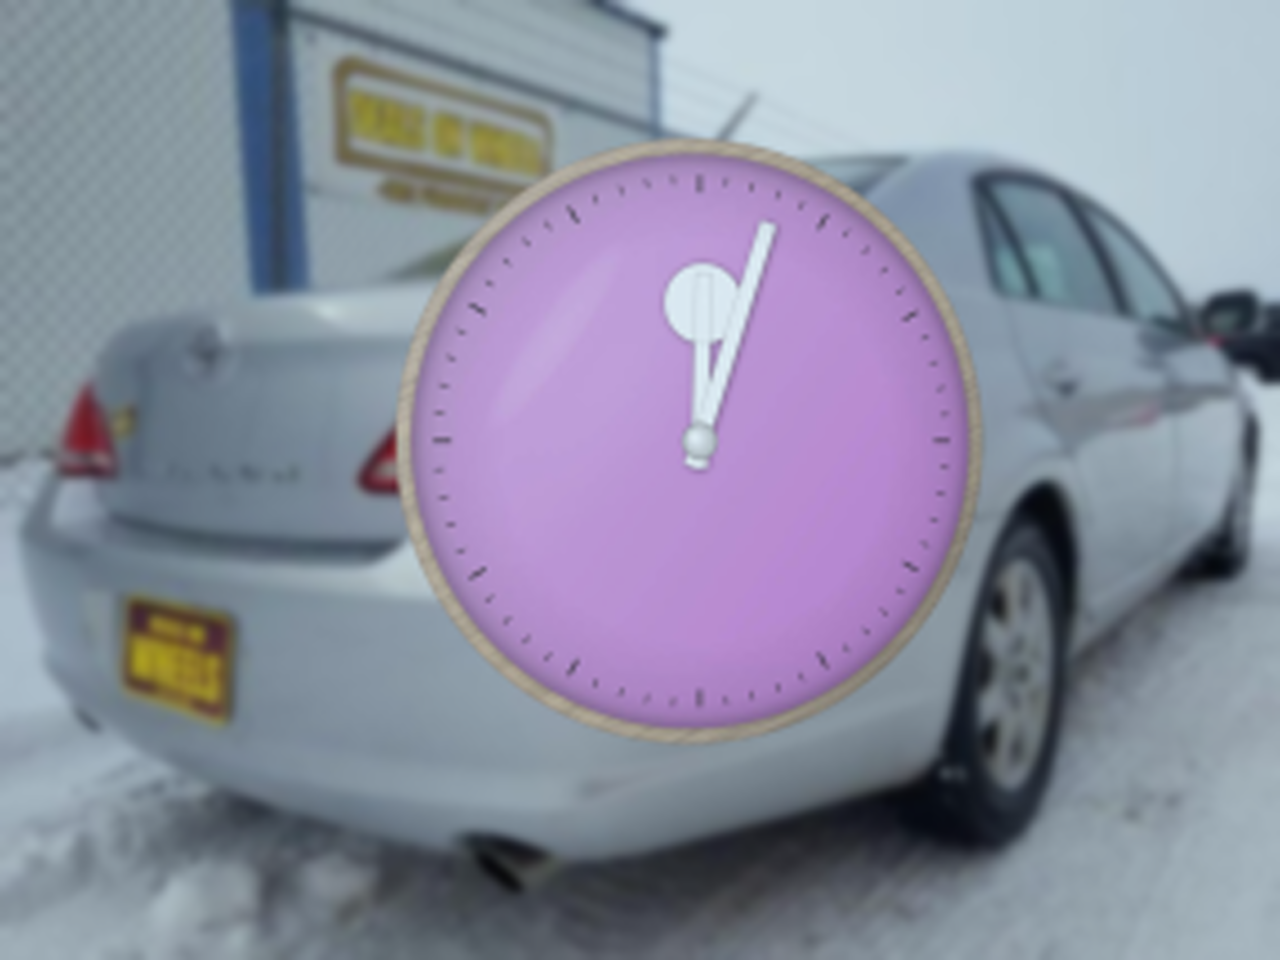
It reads 12 h 03 min
